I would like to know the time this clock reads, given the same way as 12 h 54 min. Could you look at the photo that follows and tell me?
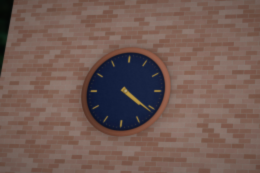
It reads 4 h 21 min
